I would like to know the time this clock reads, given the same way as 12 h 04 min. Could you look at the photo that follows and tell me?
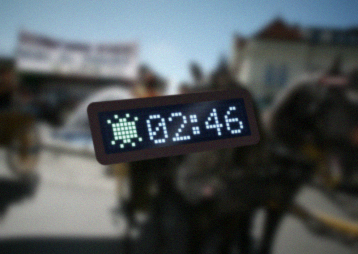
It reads 2 h 46 min
